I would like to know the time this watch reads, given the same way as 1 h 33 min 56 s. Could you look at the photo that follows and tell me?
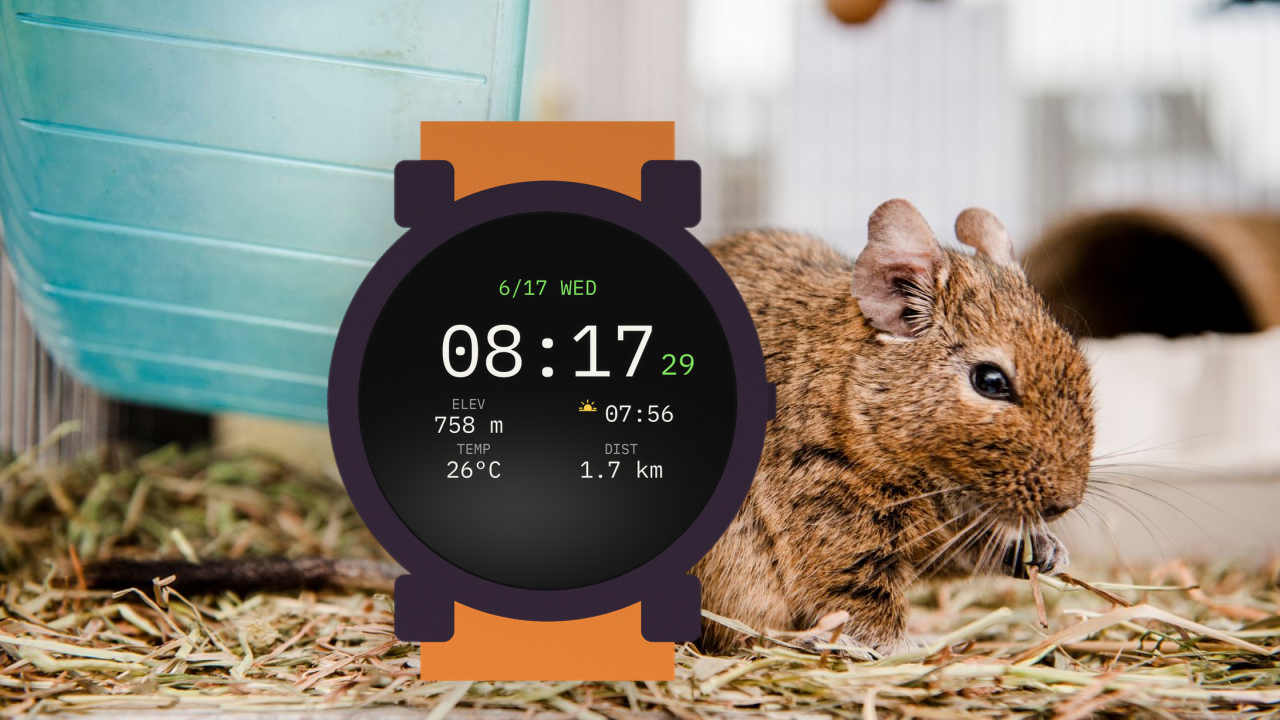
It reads 8 h 17 min 29 s
